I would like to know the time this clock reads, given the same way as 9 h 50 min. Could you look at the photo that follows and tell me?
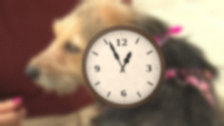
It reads 12 h 56 min
